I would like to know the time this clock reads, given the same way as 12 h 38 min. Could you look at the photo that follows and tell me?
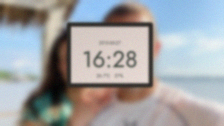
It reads 16 h 28 min
